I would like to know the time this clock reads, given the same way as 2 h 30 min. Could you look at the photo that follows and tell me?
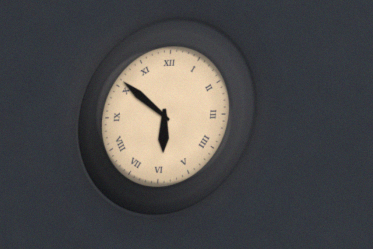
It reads 5 h 51 min
